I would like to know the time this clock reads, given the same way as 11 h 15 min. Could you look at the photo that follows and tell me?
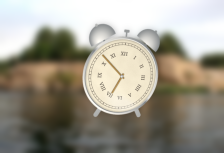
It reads 6 h 52 min
